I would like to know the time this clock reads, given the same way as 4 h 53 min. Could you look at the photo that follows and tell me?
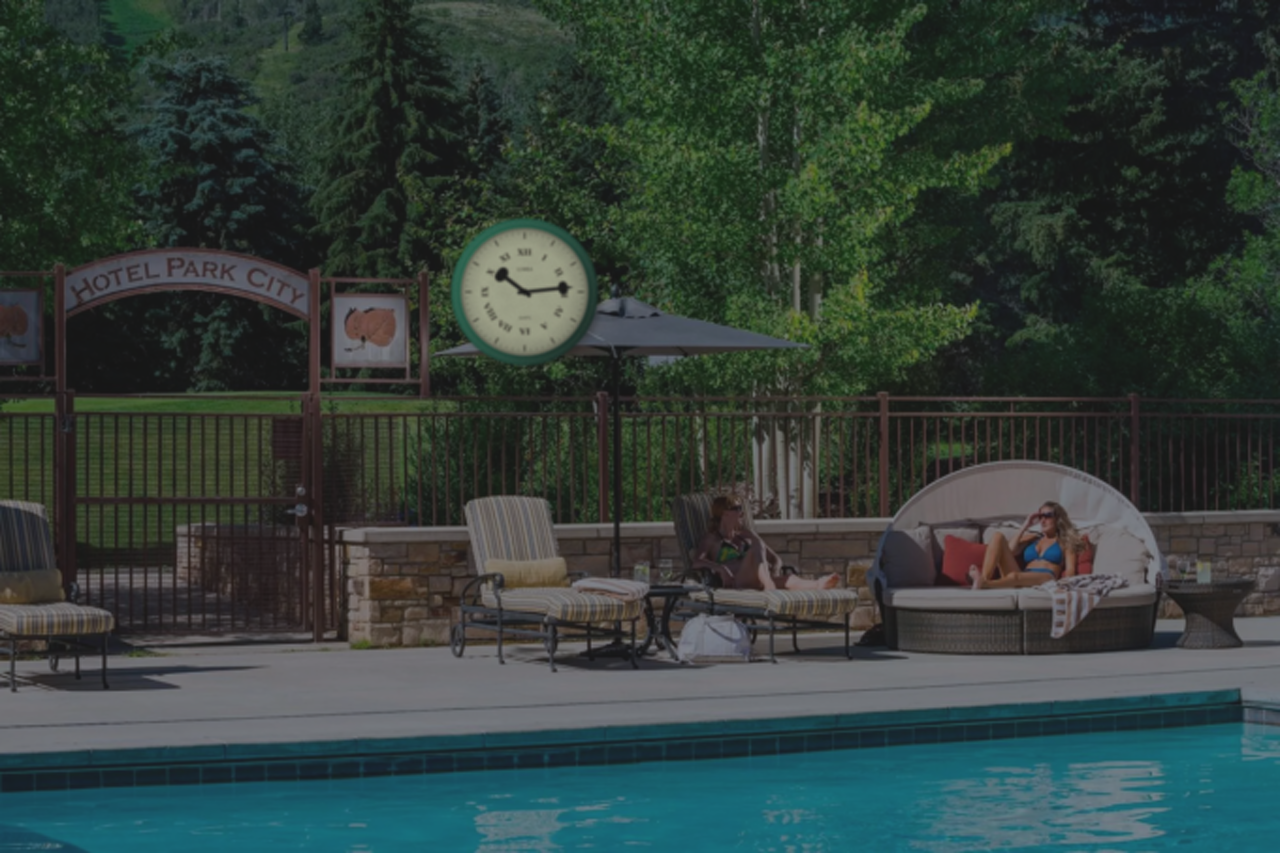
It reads 10 h 14 min
